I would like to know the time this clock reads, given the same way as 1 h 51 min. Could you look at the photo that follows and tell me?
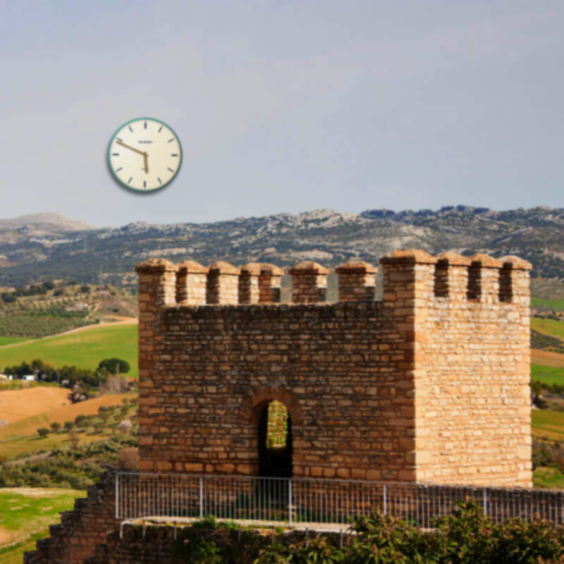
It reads 5 h 49 min
